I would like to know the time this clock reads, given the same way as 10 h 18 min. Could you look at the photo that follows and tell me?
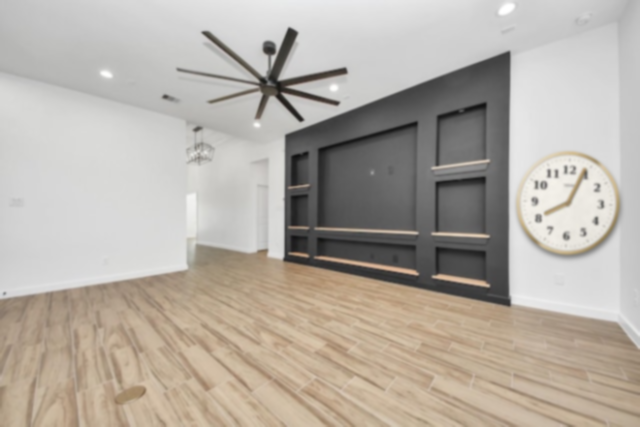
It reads 8 h 04 min
